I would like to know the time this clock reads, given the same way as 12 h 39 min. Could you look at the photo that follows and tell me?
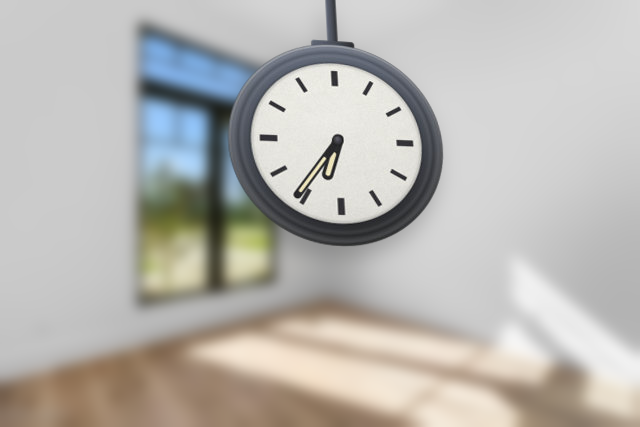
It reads 6 h 36 min
